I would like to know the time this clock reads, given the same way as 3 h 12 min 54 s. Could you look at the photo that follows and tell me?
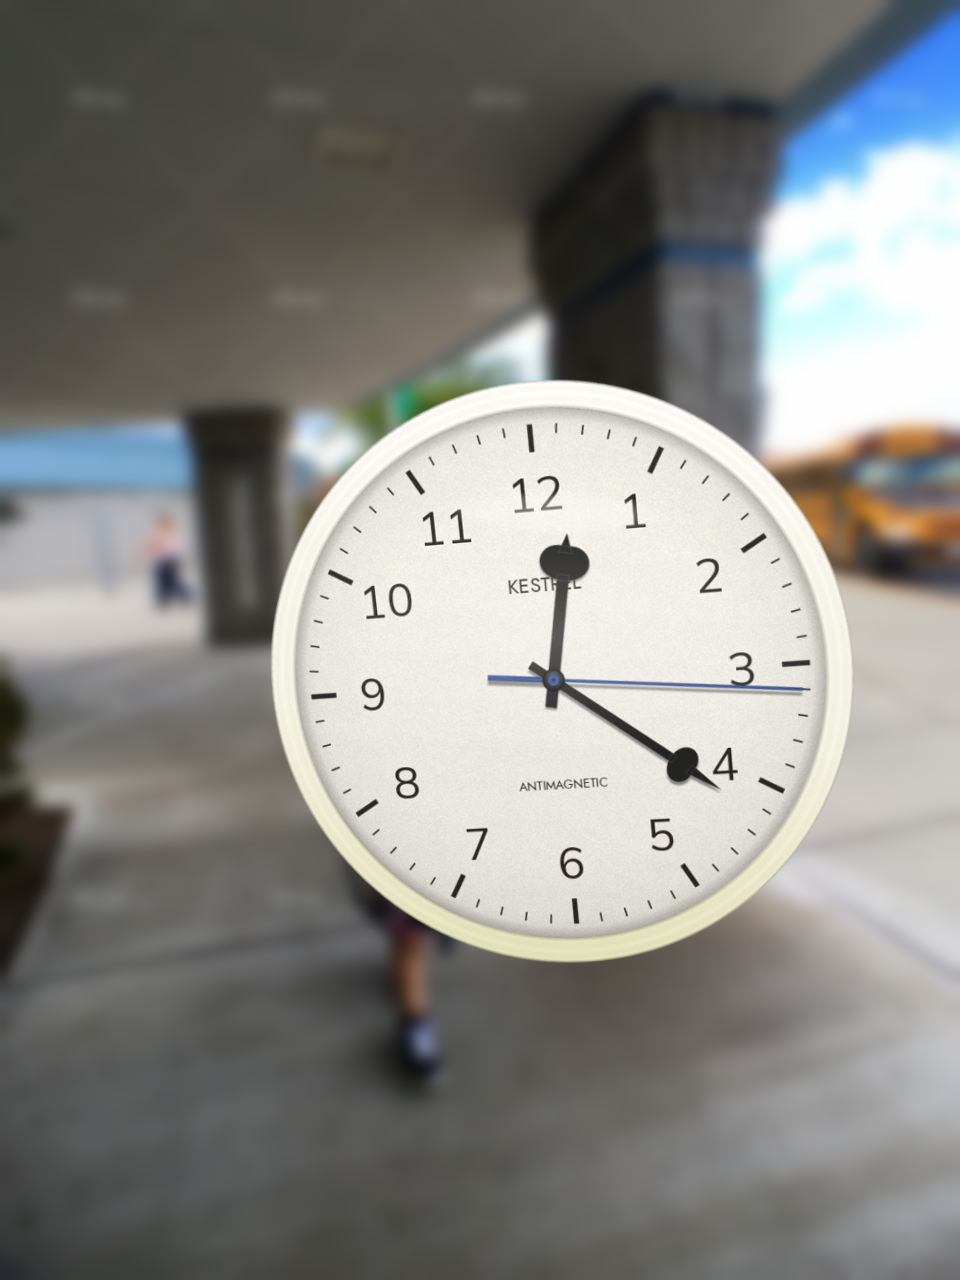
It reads 12 h 21 min 16 s
